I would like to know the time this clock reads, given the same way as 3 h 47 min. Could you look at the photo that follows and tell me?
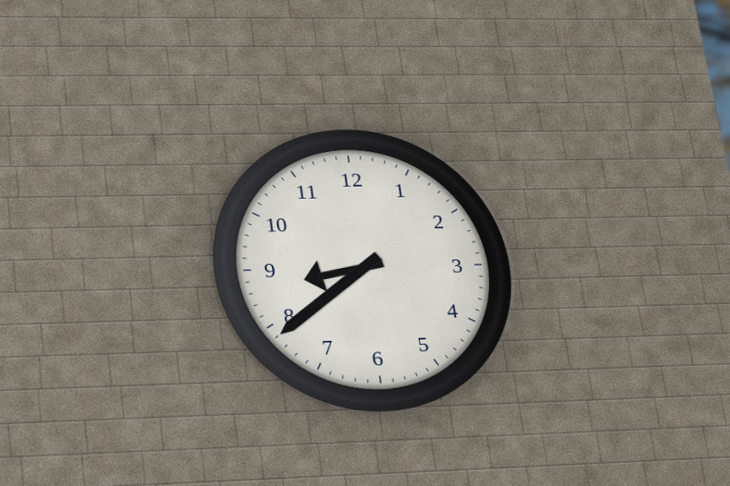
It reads 8 h 39 min
